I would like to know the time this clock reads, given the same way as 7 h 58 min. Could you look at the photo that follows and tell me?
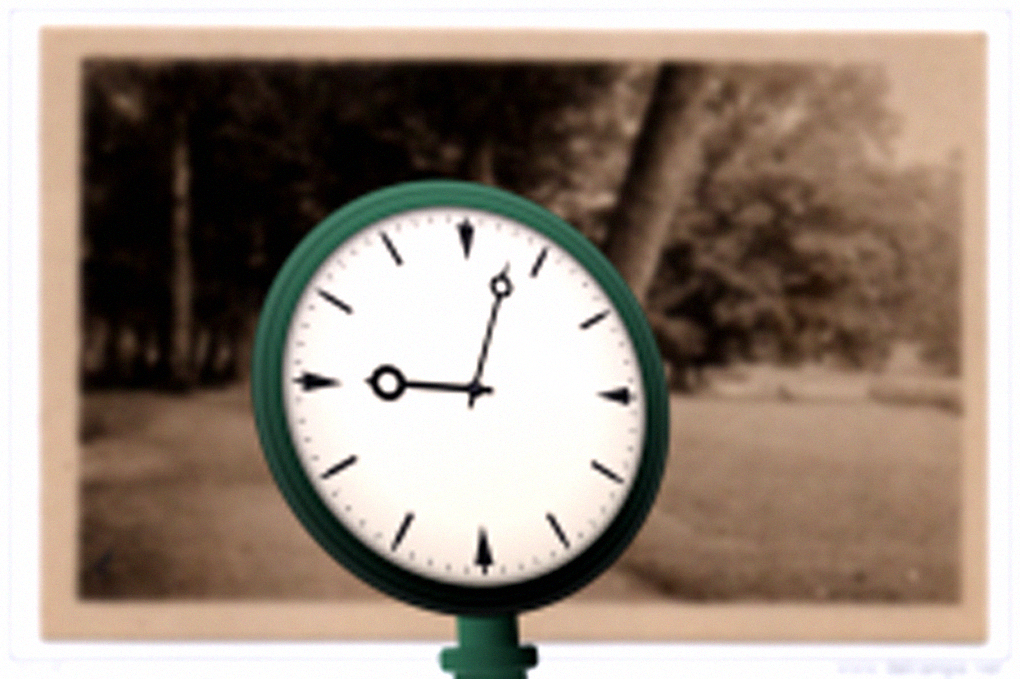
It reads 9 h 03 min
